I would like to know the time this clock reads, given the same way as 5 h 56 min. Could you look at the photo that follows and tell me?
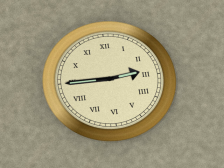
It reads 2 h 45 min
